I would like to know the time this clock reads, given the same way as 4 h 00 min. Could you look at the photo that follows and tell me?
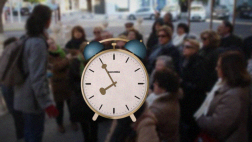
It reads 7 h 55 min
